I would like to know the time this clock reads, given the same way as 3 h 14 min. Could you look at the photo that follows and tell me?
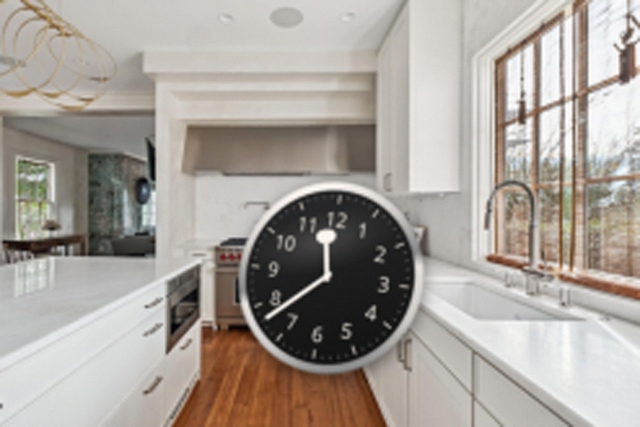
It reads 11 h 38 min
